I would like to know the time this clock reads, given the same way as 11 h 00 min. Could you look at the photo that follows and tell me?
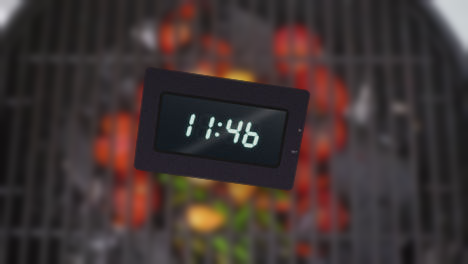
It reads 11 h 46 min
